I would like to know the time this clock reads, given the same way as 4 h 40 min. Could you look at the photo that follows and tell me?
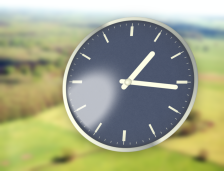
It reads 1 h 16 min
